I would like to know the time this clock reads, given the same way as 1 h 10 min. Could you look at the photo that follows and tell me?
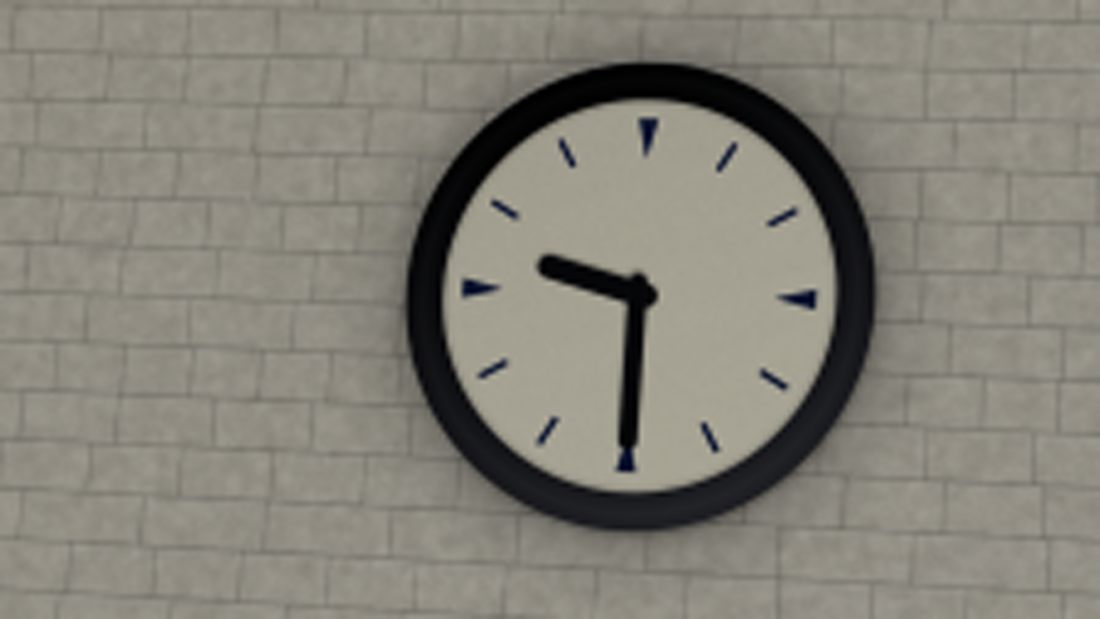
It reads 9 h 30 min
